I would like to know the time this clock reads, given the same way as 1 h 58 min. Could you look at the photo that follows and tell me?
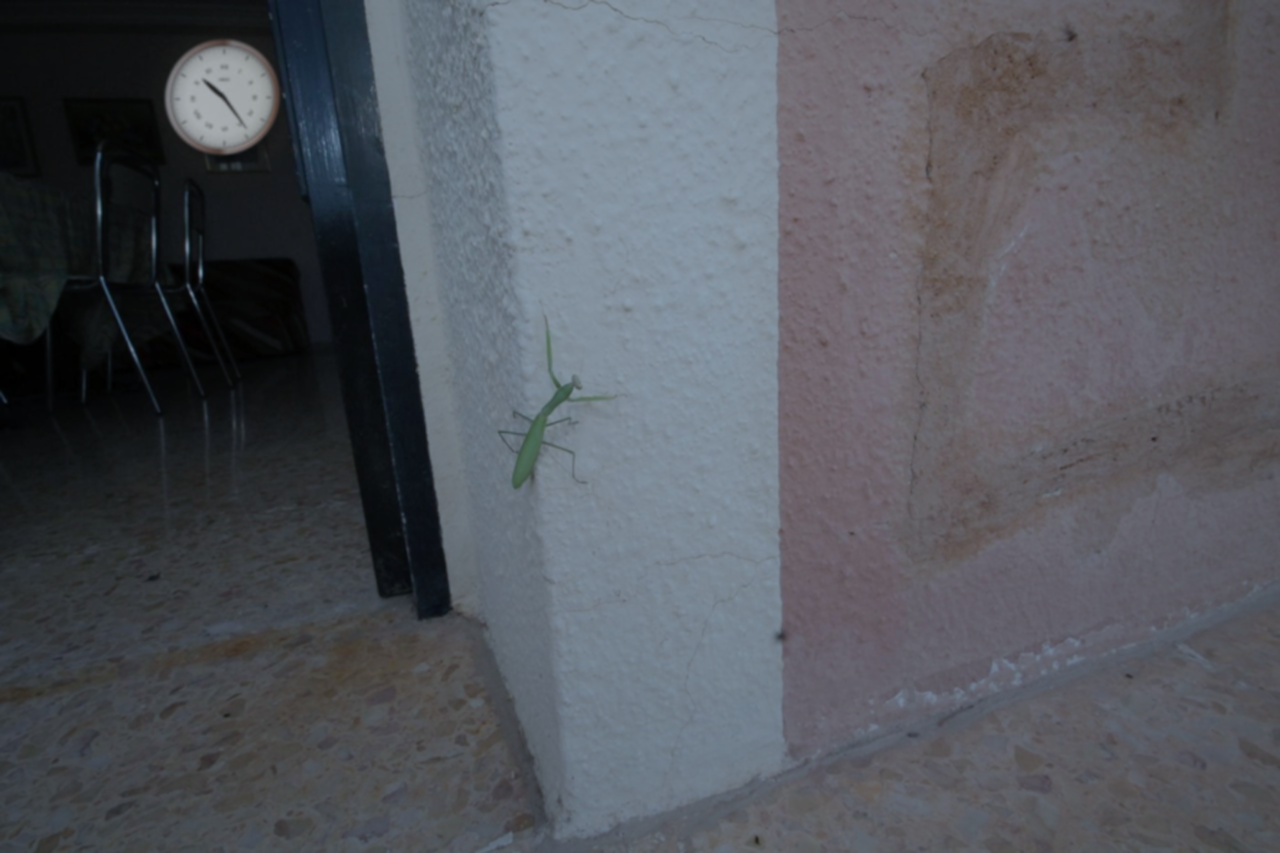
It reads 10 h 24 min
